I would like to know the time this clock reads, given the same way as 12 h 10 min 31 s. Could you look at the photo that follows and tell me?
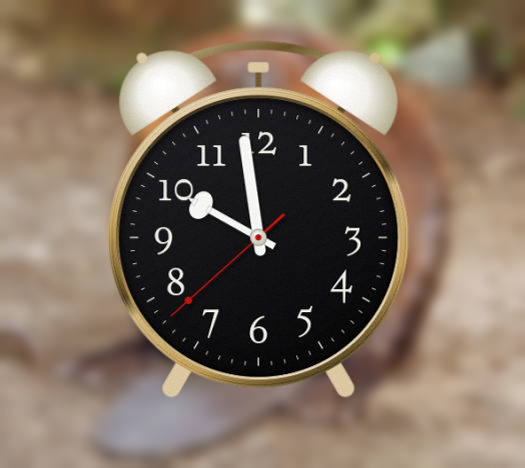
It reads 9 h 58 min 38 s
